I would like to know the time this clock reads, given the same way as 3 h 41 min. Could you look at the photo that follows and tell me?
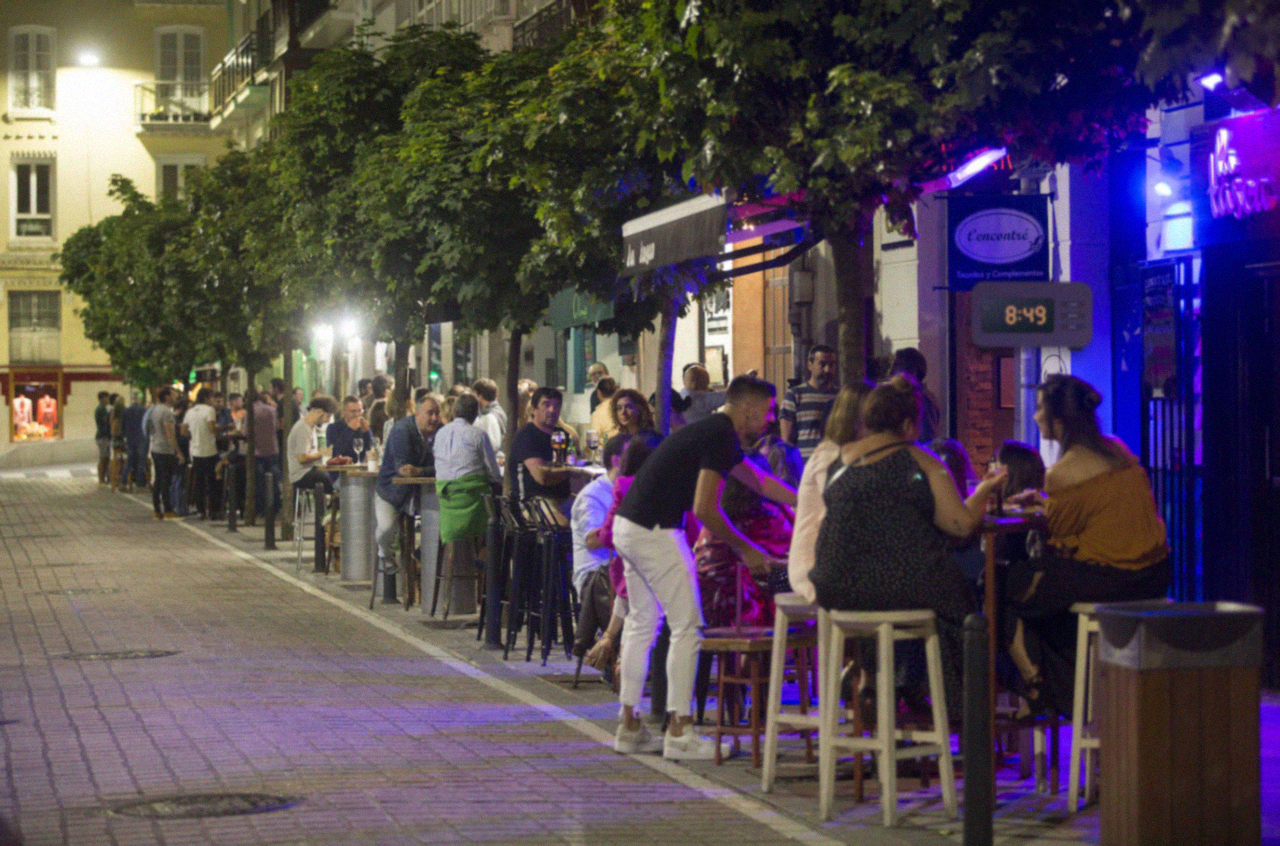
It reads 8 h 49 min
